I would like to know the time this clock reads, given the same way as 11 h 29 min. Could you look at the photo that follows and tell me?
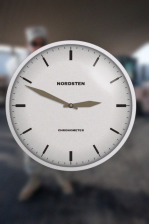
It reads 2 h 49 min
